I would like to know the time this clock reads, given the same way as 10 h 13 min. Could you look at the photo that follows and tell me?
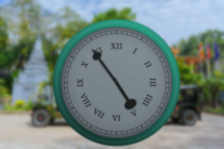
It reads 4 h 54 min
